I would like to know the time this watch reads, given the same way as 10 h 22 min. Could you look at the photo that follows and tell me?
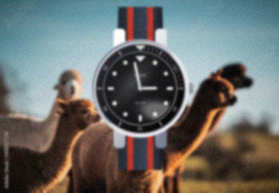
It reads 2 h 58 min
